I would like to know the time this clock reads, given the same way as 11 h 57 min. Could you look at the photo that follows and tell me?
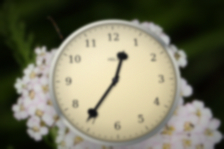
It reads 12 h 36 min
